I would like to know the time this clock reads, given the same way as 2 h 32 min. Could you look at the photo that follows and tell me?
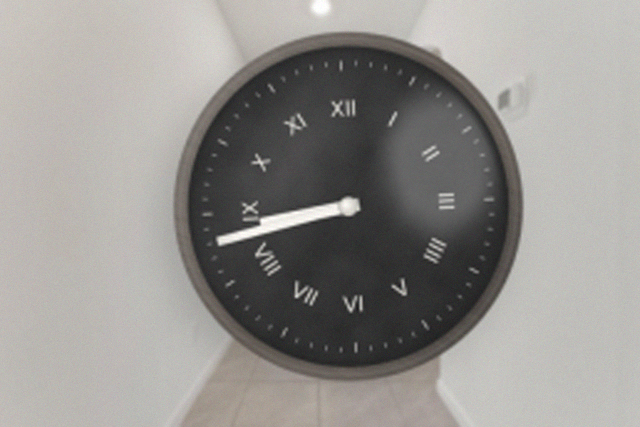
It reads 8 h 43 min
